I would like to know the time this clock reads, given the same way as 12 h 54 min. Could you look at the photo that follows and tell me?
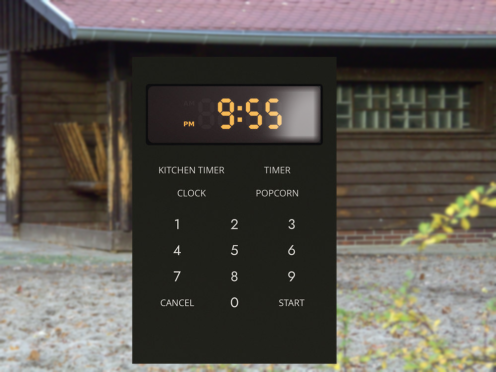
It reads 9 h 55 min
